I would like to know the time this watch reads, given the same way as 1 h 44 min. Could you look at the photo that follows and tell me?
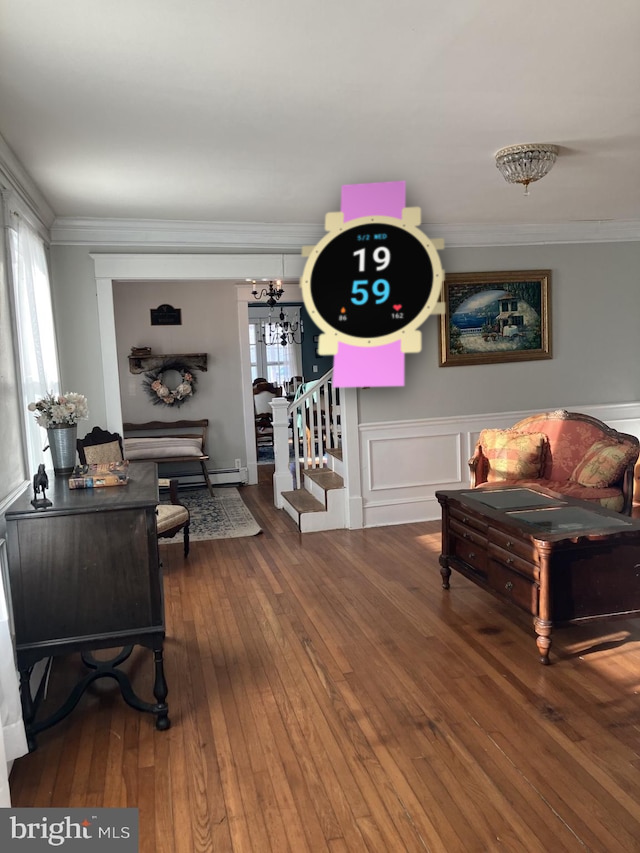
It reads 19 h 59 min
